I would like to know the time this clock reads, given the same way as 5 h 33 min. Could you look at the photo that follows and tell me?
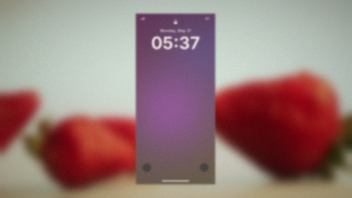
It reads 5 h 37 min
